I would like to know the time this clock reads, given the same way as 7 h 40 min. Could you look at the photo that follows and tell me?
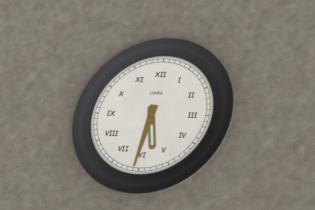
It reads 5 h 31 min
